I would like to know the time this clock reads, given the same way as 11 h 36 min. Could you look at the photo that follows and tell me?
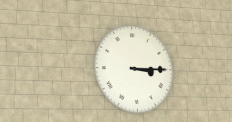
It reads 3 h 15 min
